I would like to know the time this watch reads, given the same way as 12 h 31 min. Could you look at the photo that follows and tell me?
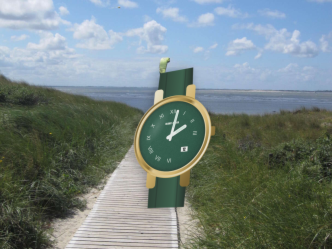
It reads 2 h 02 min
